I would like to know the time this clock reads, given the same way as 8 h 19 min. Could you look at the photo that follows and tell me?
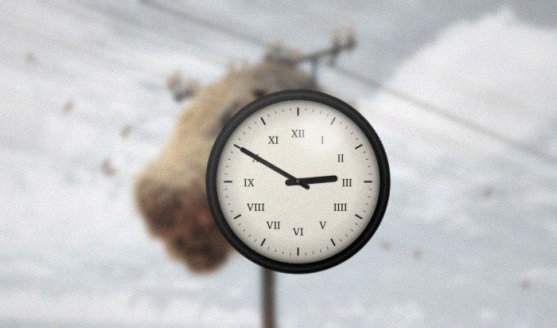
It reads 2 h 50 min
